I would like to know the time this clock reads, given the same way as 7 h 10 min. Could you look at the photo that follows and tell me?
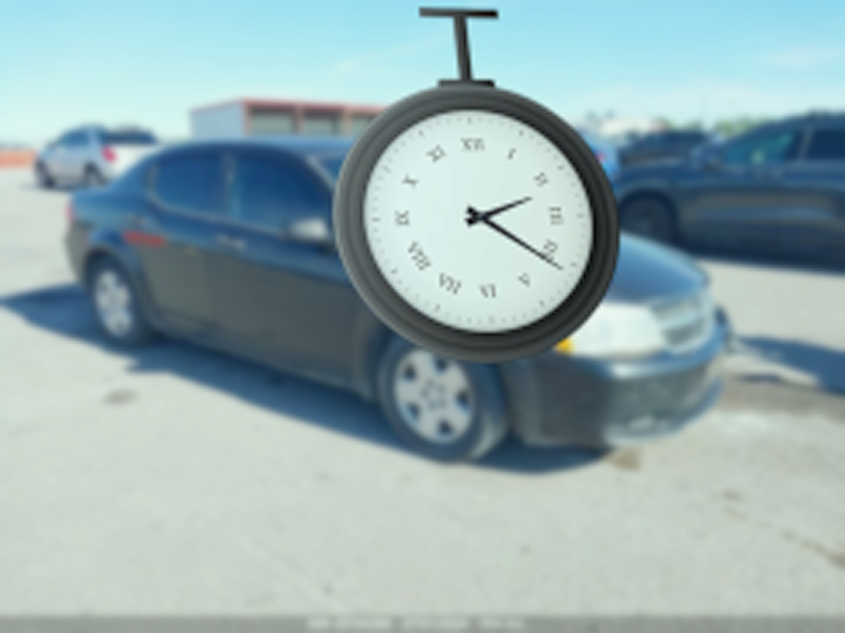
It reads 2 h 21 min
